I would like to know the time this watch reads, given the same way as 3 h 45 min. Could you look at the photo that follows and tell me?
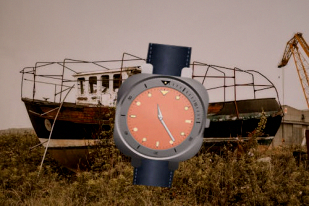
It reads 11 h 24 min
